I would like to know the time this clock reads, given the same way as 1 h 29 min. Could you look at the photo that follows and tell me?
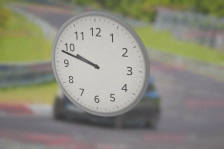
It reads 9 h 48 min
